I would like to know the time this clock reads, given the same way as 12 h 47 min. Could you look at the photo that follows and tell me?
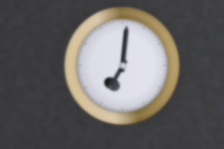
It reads 7 h 01 min
